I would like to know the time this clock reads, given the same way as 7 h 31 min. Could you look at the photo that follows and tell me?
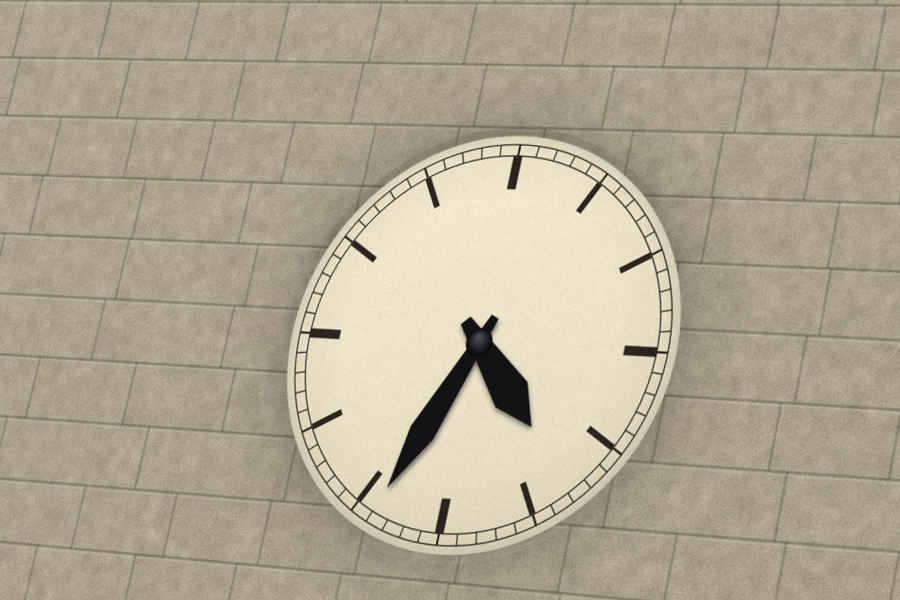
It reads 4 h 34 min
